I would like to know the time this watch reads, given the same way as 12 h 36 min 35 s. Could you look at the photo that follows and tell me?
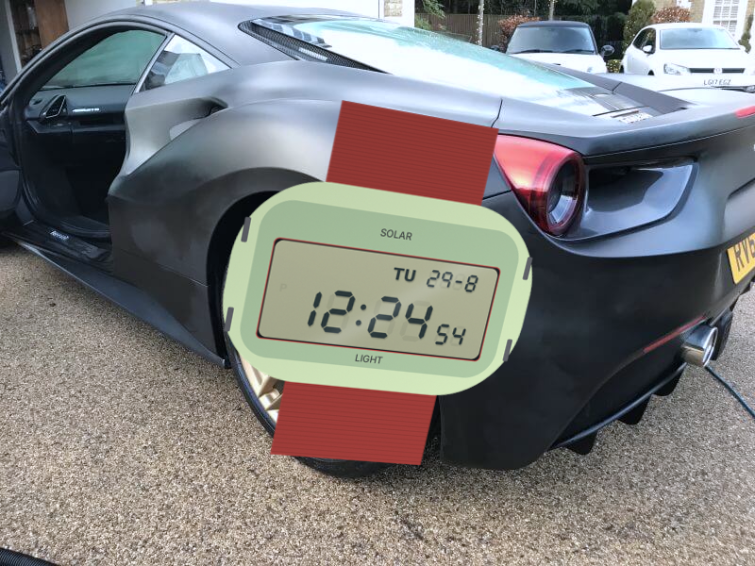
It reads 12 h 24 min 54 s
